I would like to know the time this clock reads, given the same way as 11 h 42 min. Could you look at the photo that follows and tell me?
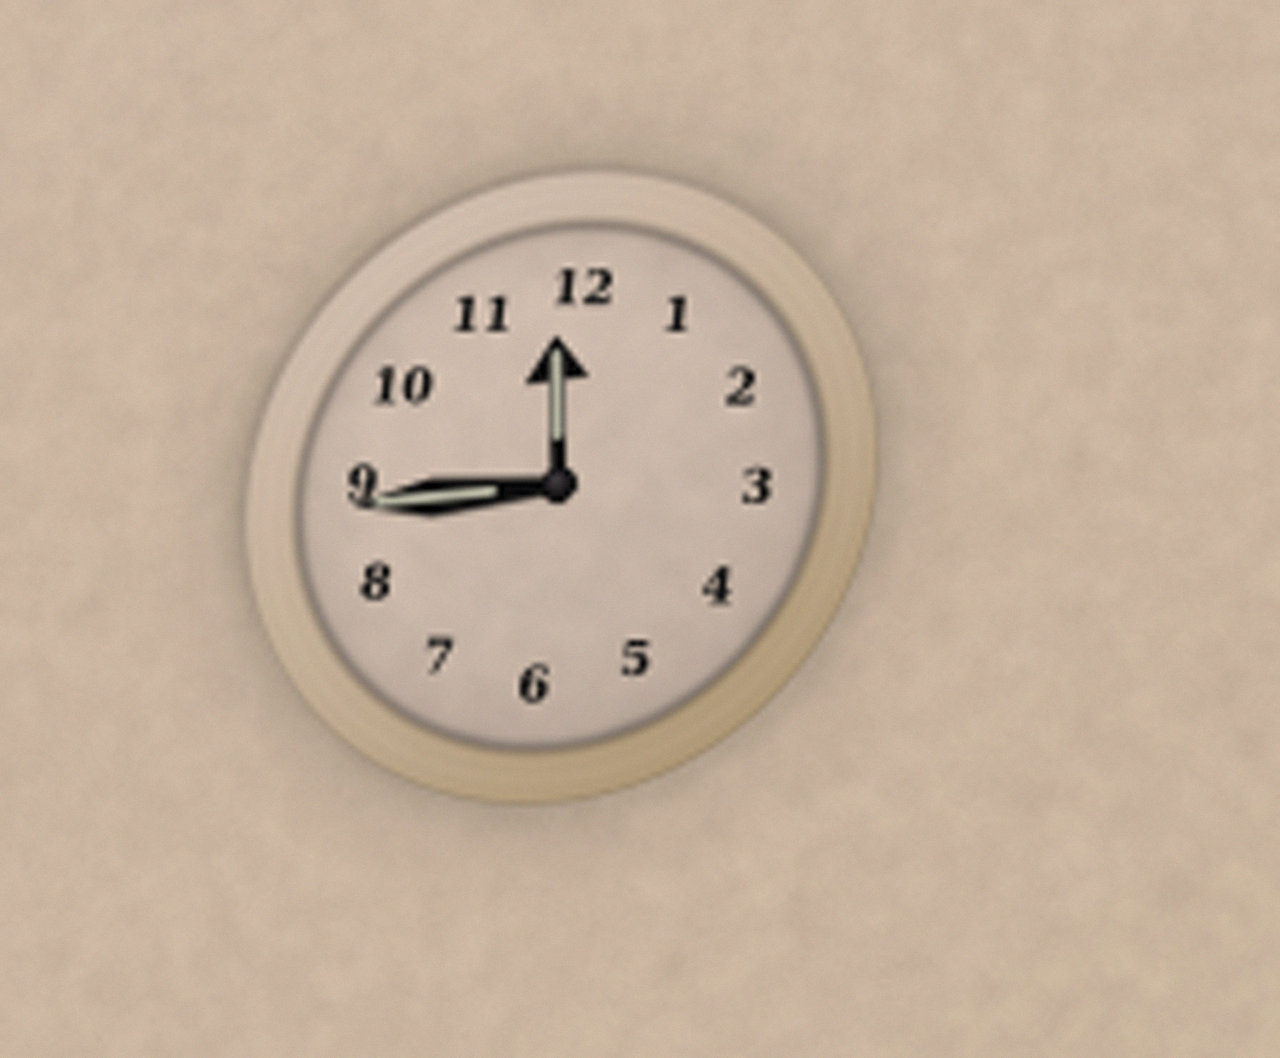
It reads 11 h 44 min
